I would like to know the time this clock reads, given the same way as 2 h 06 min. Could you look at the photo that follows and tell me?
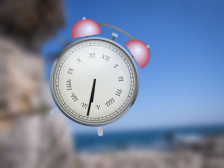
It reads 5 h 28 min
